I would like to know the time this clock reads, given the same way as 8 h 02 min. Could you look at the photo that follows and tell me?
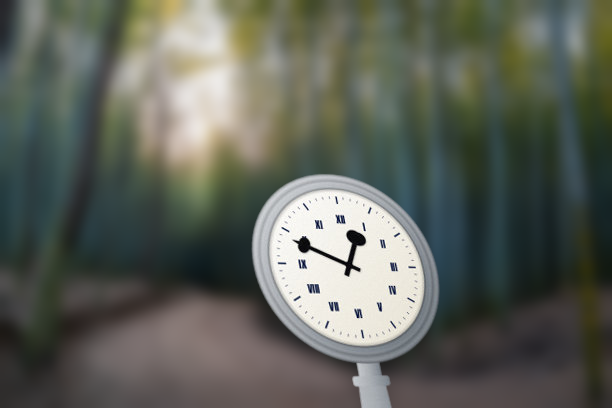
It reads 12 h 49 min
